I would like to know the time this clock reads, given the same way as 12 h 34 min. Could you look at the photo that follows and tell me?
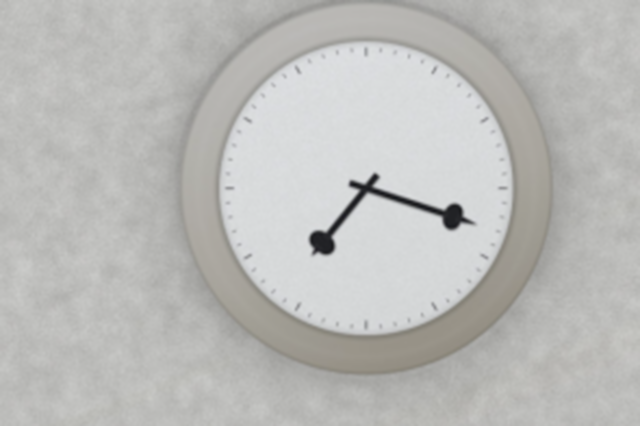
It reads 7 h 18 min
